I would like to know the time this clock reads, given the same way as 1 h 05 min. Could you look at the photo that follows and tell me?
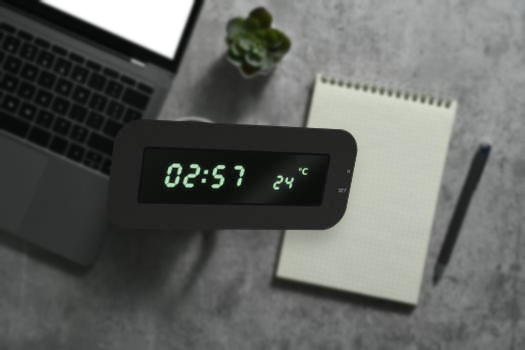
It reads 2 h 57 min
